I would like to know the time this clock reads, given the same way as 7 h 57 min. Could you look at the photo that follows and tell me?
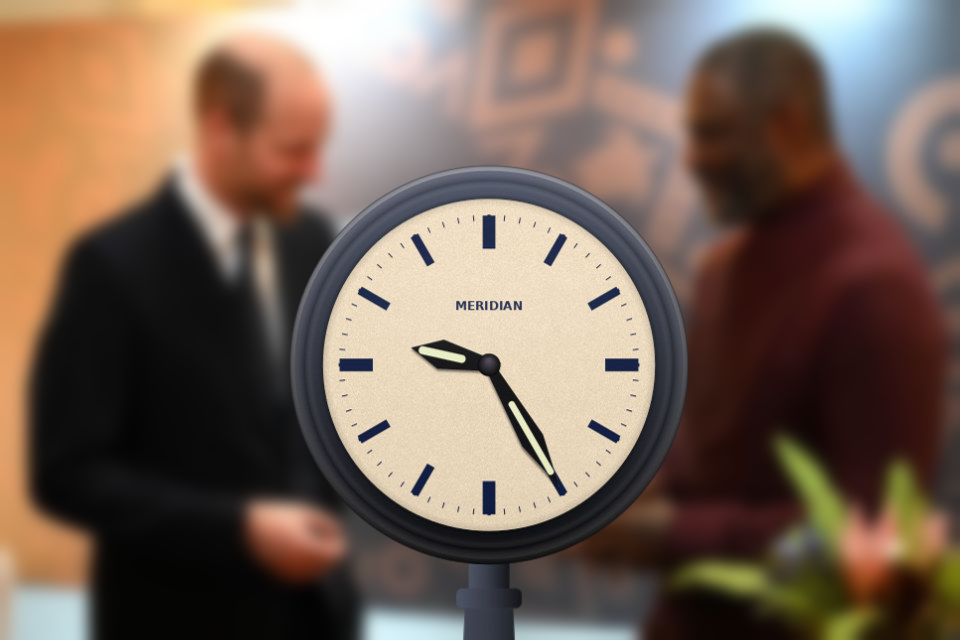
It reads 9 h 25 min
